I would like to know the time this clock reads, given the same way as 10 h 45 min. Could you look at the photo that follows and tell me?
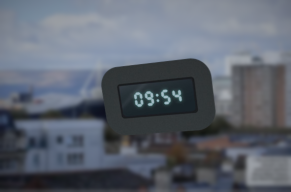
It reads 9 h 54 min
